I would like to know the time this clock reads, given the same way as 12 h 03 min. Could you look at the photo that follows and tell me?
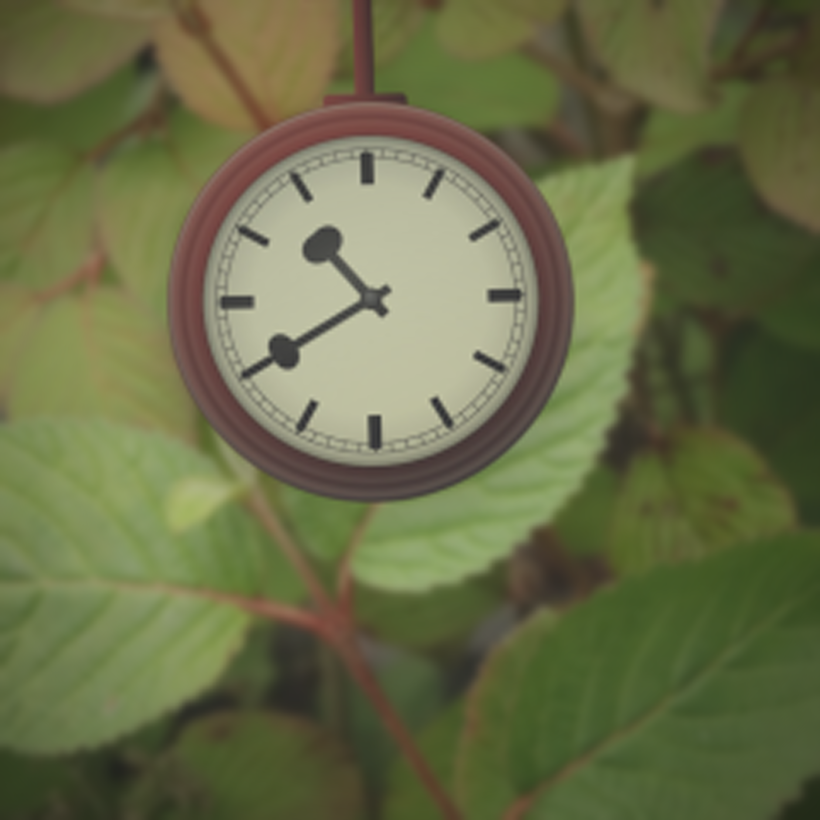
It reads 10 h 40 min
